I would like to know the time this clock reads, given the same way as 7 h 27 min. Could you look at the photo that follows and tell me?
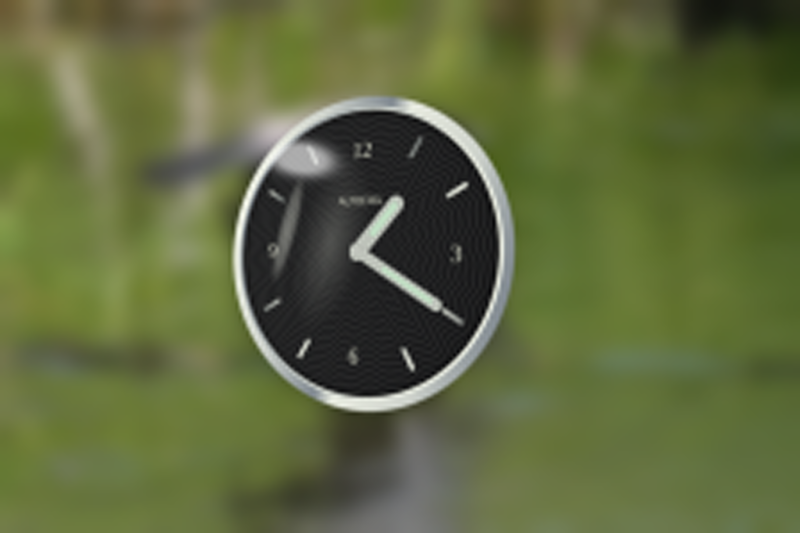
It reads 1 h 20 min
